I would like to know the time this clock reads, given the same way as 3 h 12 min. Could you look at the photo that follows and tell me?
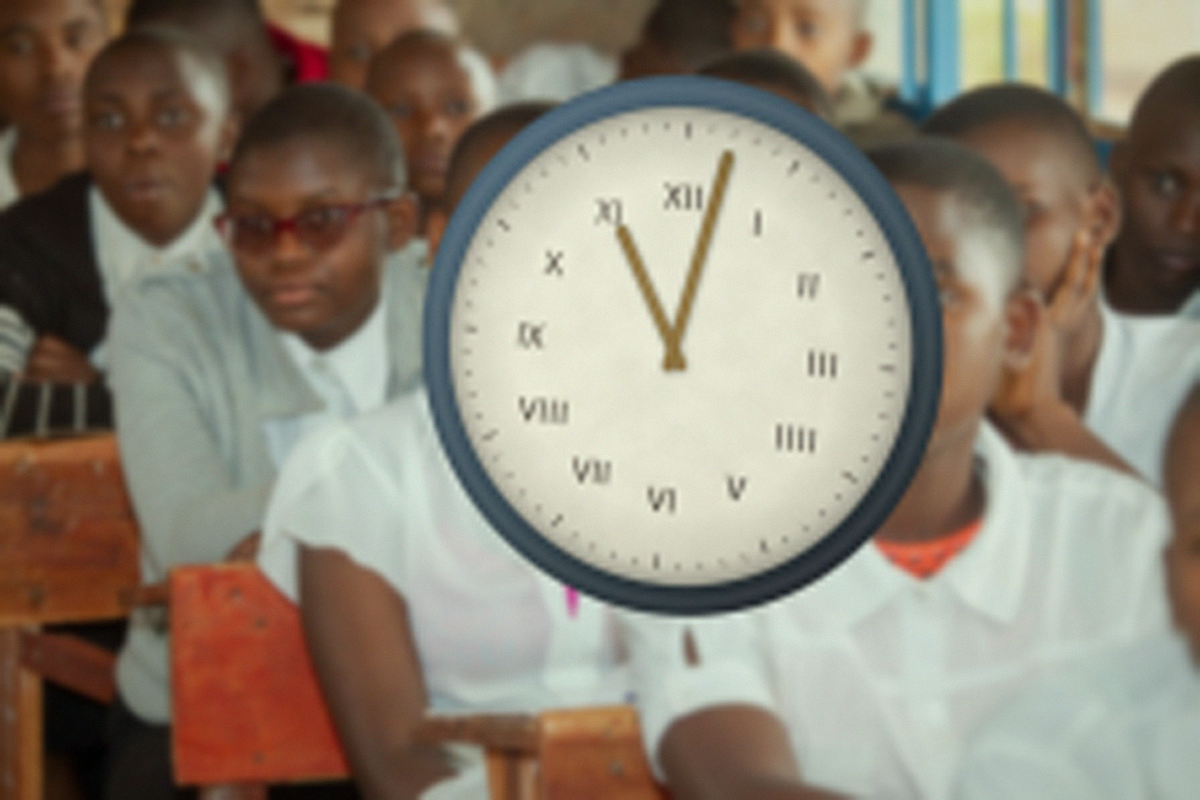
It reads 11 h 02 min
